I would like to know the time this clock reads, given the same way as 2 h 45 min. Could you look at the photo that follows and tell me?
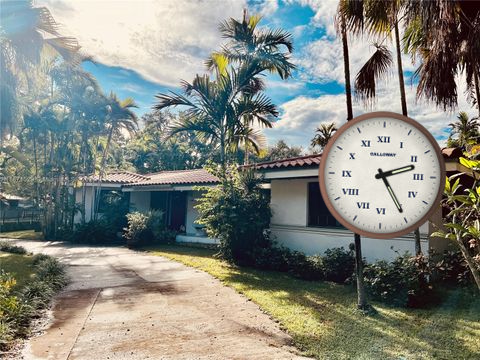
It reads 2 h 25 min
